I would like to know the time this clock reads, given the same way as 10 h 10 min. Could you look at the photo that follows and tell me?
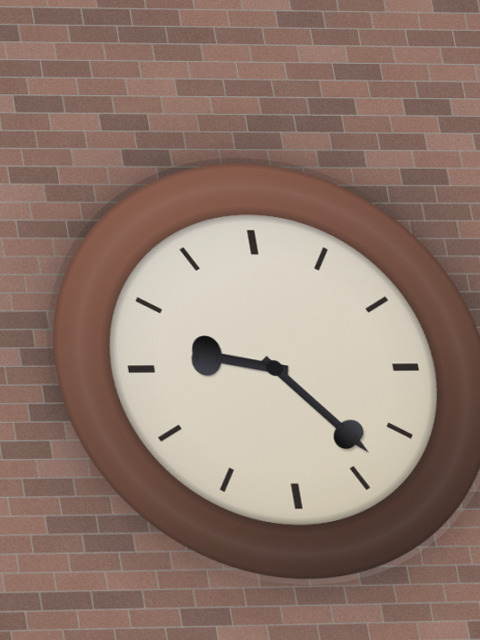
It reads 9 h 23 min
